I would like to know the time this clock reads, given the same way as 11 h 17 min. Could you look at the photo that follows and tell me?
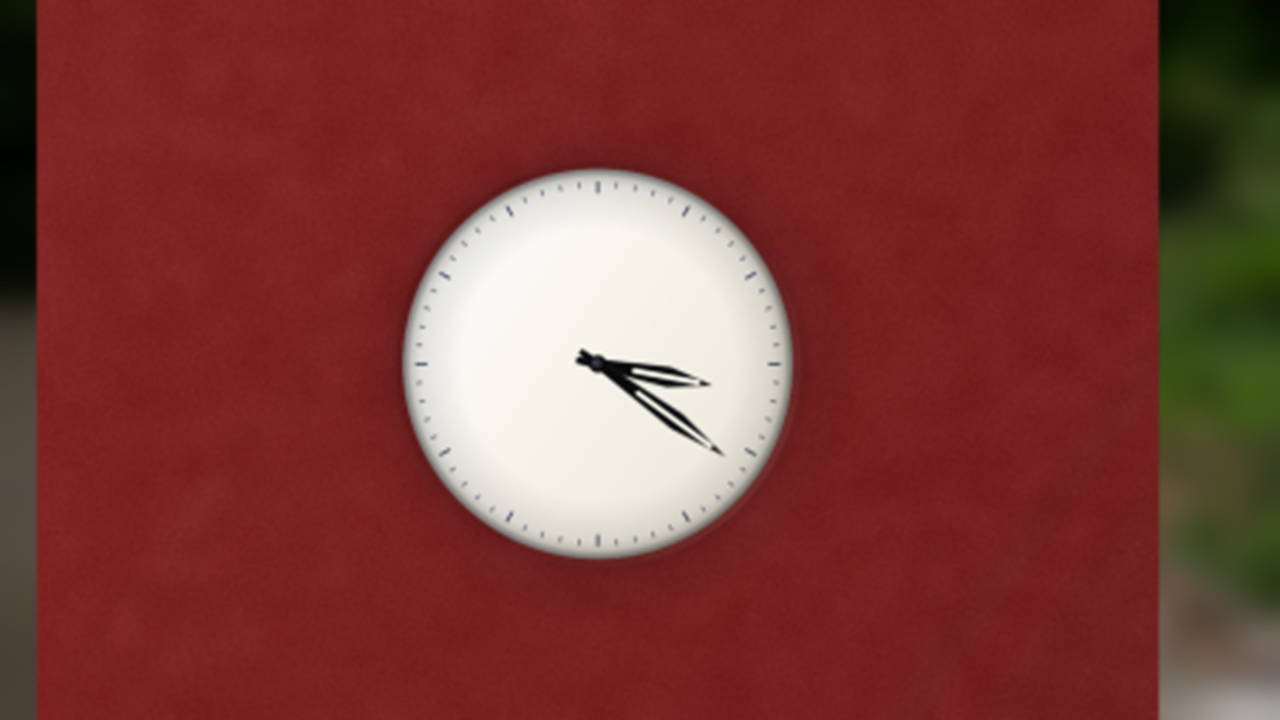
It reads 3 h 21 min
